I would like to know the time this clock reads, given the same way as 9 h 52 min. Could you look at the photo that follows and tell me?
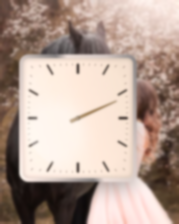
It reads 2 h 11 min
